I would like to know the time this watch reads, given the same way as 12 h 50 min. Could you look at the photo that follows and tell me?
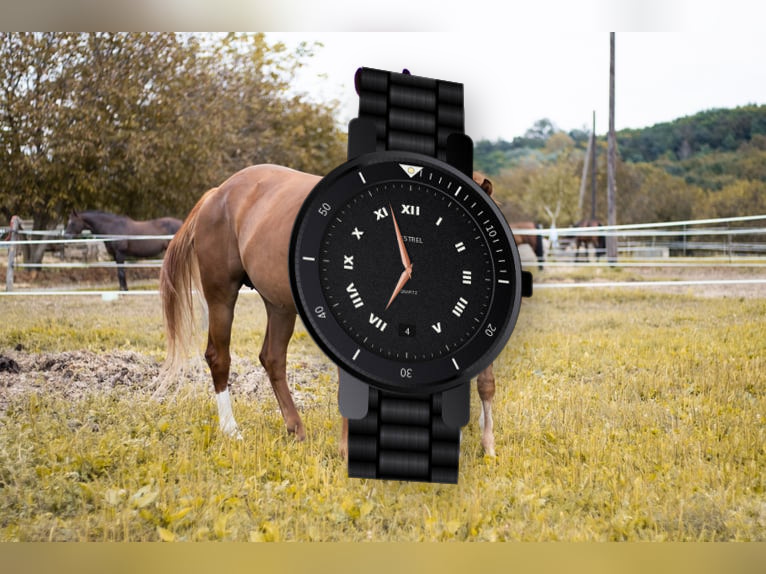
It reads 6 h 57 min
